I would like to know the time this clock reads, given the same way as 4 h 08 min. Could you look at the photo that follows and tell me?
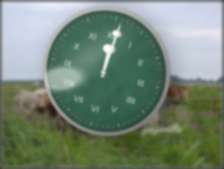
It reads 12 h 01 min
